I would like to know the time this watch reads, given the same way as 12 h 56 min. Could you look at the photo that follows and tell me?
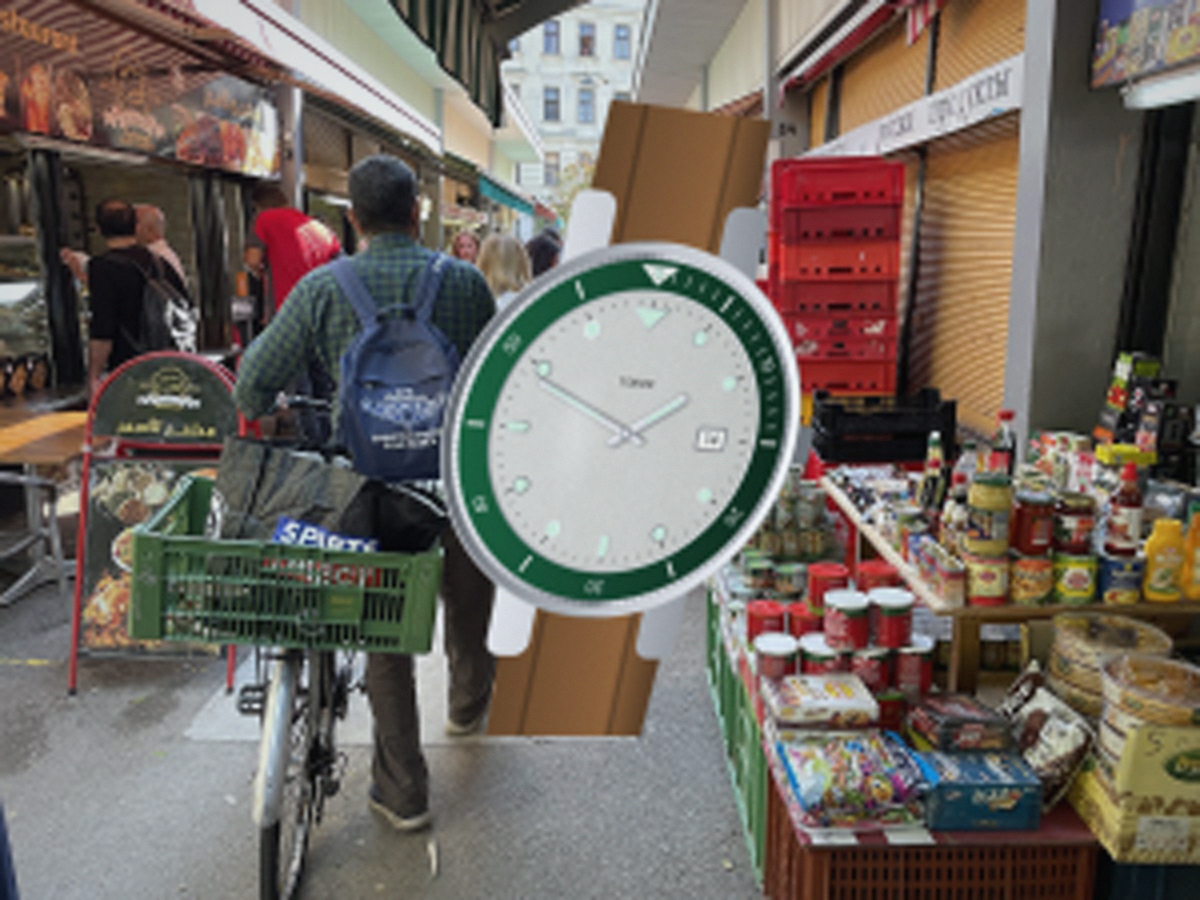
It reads 1 h 49 min
